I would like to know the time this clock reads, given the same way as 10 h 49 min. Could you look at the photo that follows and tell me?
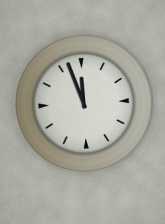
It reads 11 h 57 min
